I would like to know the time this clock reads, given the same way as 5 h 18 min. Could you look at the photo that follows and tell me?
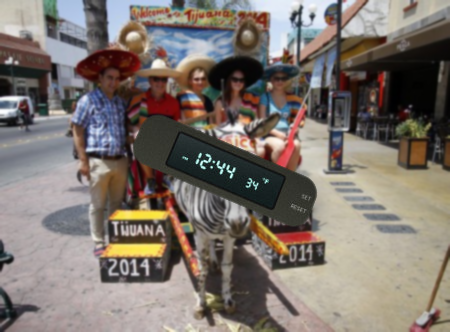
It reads 12 h 44 min
